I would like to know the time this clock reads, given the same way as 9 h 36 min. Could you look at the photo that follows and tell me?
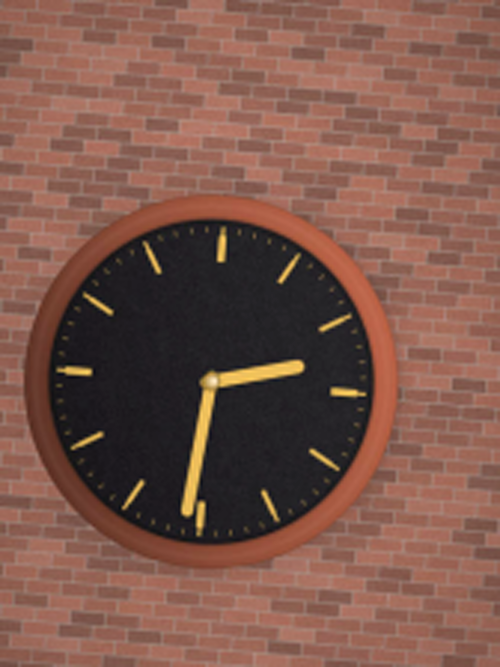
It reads 2 h 31 min
